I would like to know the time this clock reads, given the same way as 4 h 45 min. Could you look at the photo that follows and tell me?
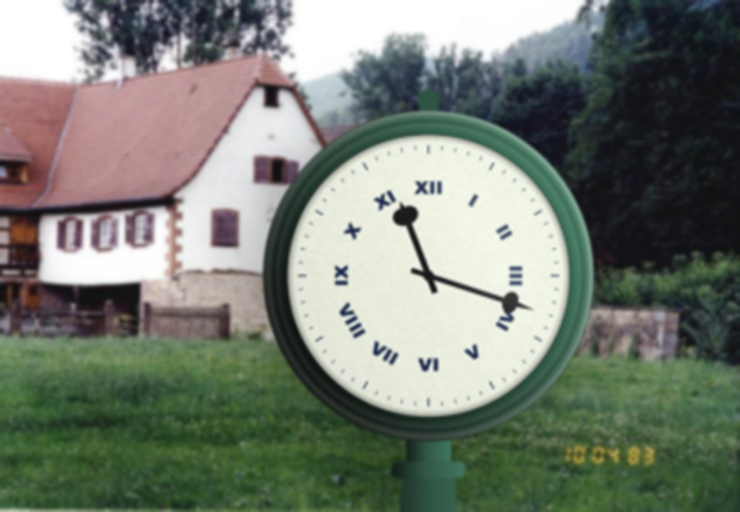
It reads 11 h 18 min
